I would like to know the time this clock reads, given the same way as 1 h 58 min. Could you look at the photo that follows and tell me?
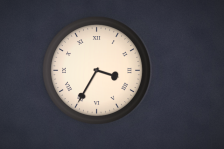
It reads 3 h 35 min
